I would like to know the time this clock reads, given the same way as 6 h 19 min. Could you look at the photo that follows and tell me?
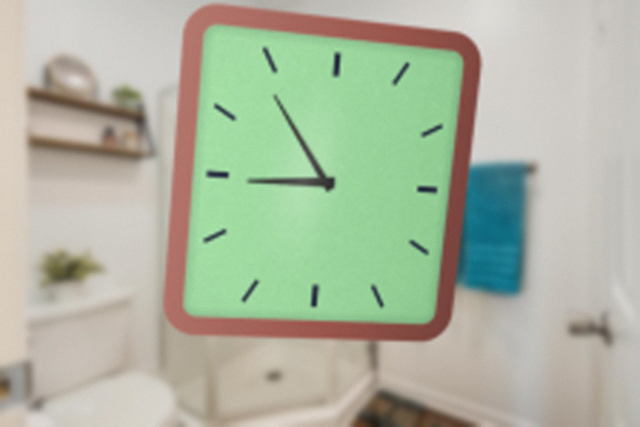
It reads 8 h 54 min
